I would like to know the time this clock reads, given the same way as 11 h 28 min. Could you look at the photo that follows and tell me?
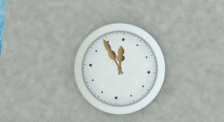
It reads 11 h 54 min
